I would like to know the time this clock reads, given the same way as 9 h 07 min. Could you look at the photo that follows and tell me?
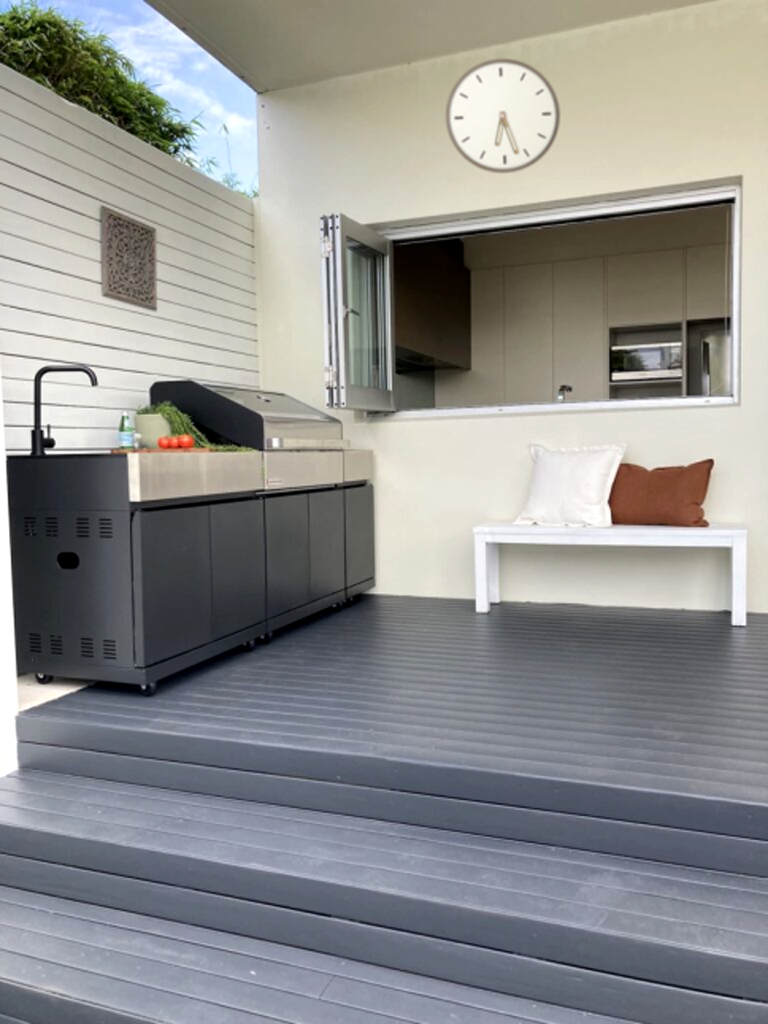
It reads 6 h 27 min
